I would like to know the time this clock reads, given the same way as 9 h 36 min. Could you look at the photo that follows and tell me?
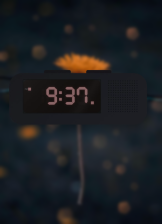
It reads 9 h 37 min
